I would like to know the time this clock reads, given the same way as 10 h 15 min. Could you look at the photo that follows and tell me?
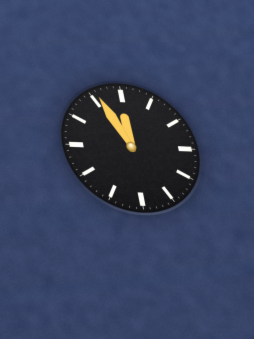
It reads 11 h 56 min
